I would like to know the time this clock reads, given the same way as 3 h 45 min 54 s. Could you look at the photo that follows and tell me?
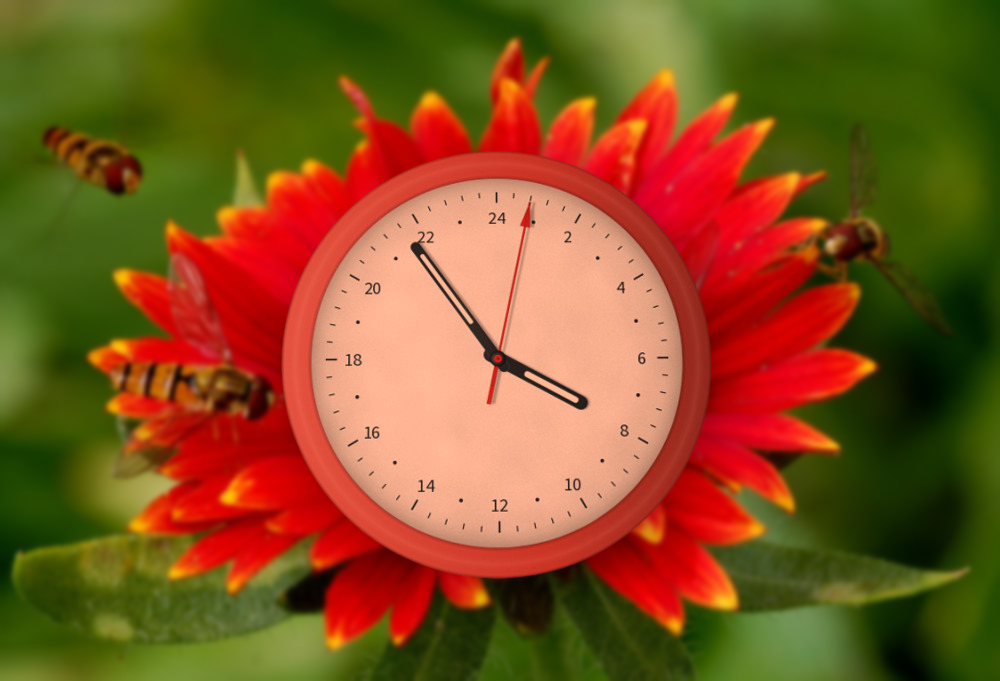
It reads 7 h 54 min 02 s
